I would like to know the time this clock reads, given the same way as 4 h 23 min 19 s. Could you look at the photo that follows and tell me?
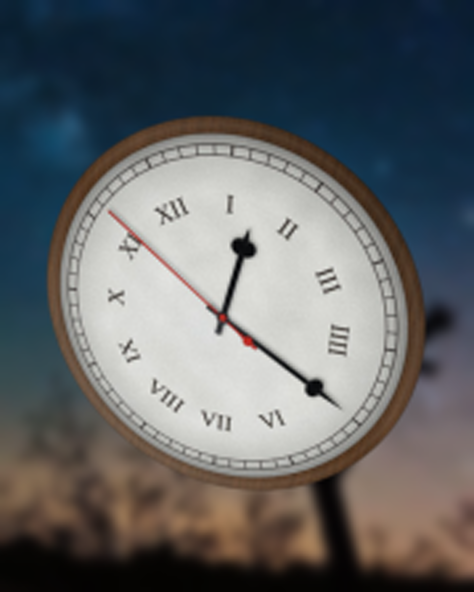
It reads 1 h 24 min 56 s
